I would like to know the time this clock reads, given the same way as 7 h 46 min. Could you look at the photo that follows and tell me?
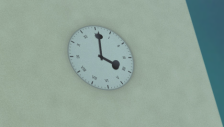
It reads 4 h 01 min
